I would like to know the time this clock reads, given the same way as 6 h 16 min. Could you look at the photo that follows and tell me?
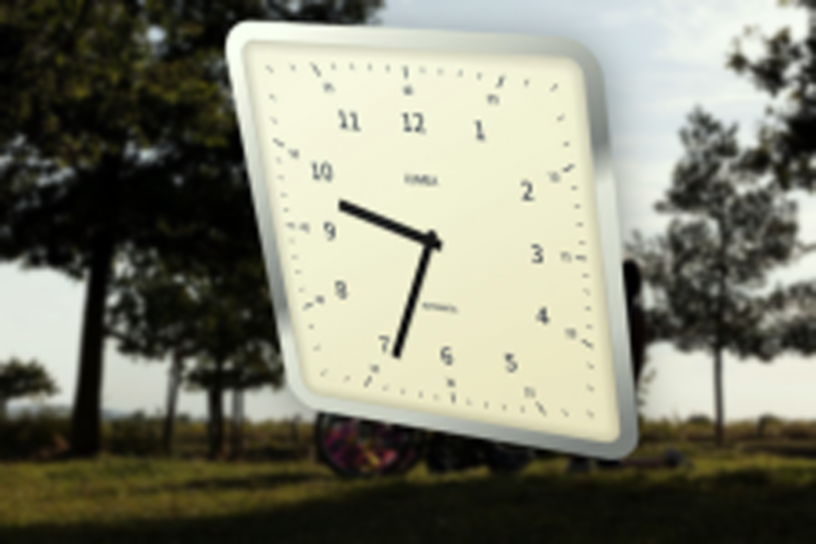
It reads 9 h 34 min
